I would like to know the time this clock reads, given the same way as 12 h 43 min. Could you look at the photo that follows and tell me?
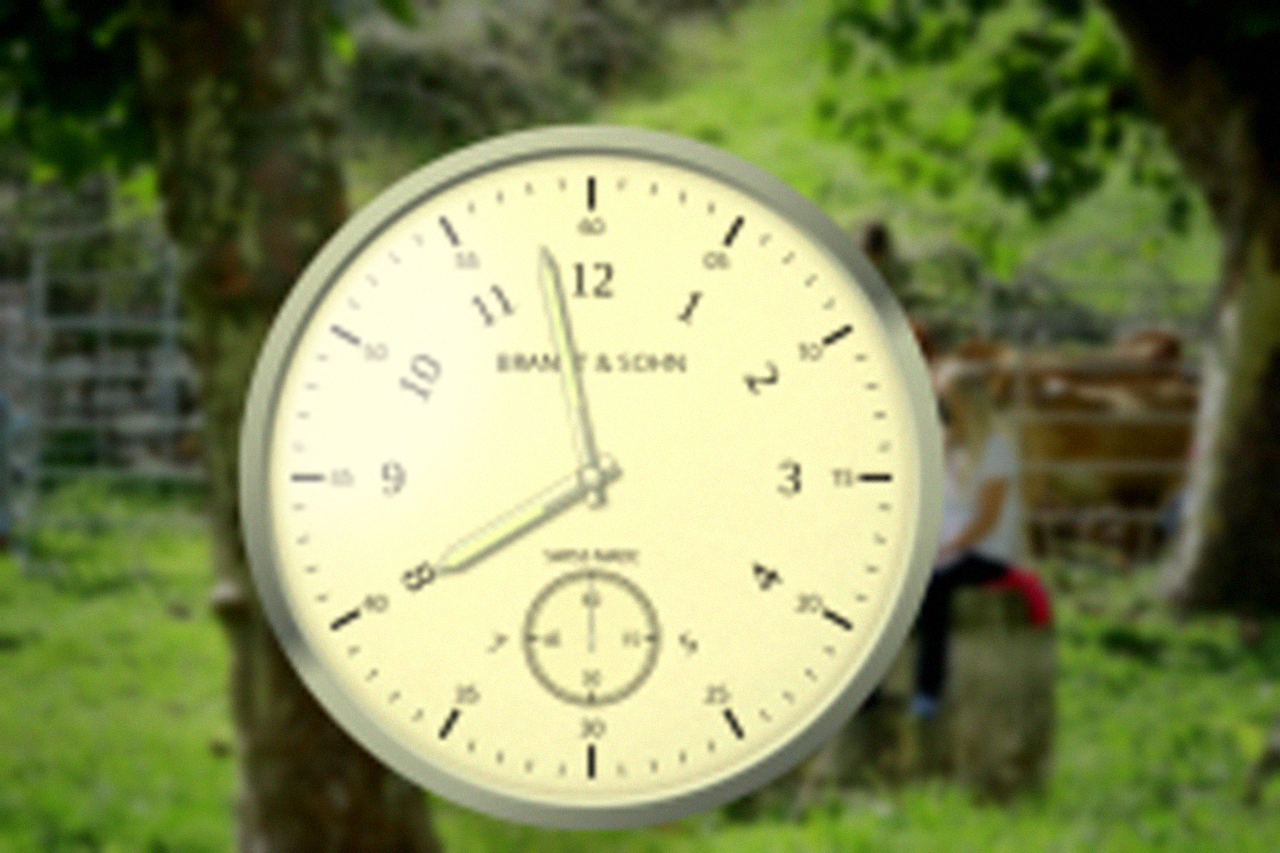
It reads 7 h 58 min
